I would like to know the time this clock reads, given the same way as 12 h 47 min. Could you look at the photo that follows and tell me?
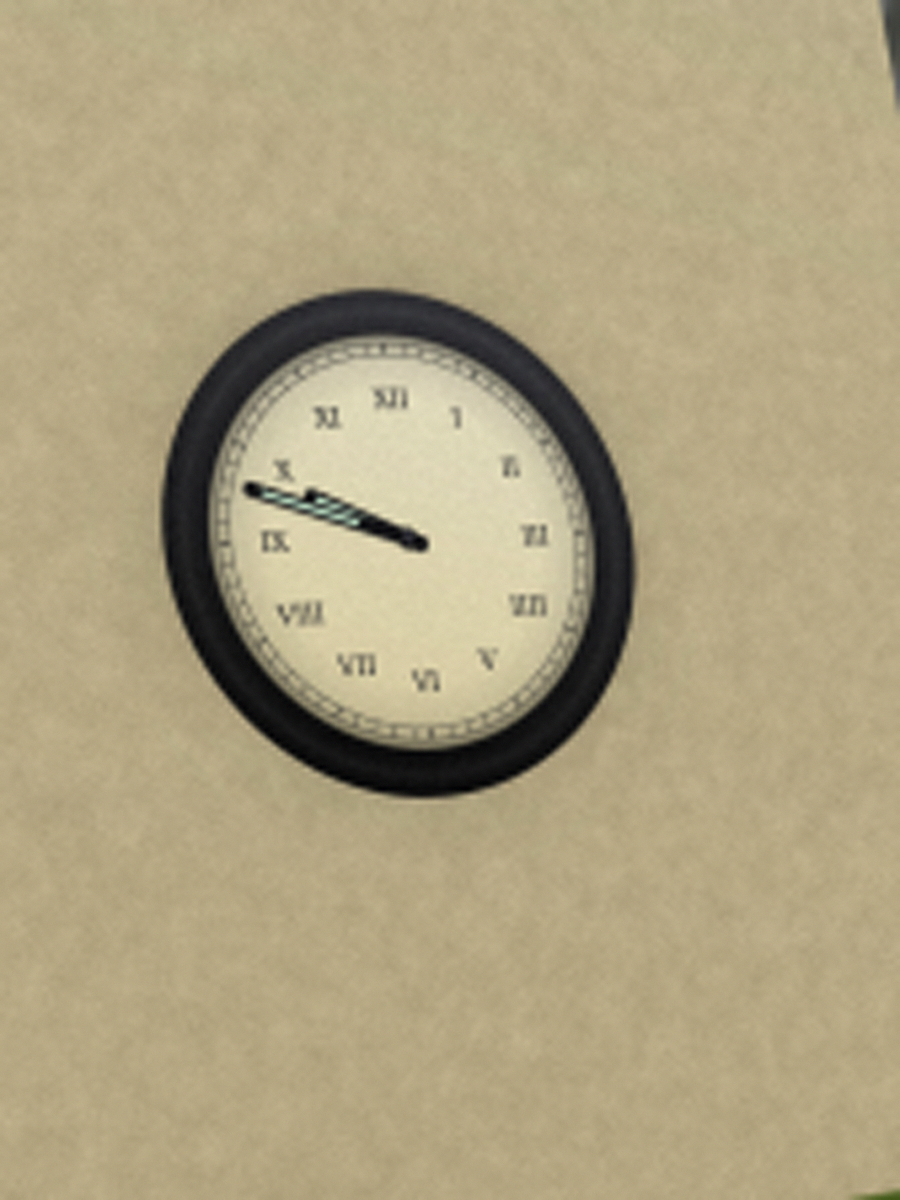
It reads 9 h 48 min
